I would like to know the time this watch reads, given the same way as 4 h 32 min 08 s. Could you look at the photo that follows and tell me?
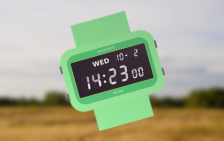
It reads 14 h 23 min 00 s
